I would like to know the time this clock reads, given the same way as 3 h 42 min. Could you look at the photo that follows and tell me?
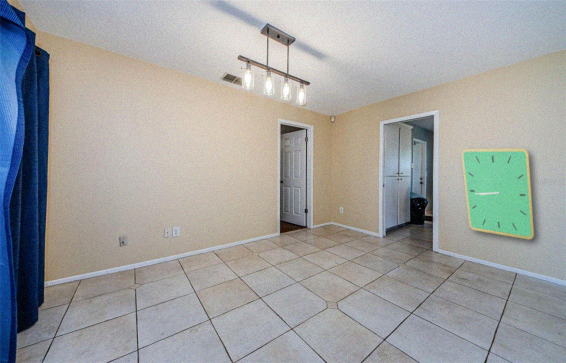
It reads 8 h 44 min
